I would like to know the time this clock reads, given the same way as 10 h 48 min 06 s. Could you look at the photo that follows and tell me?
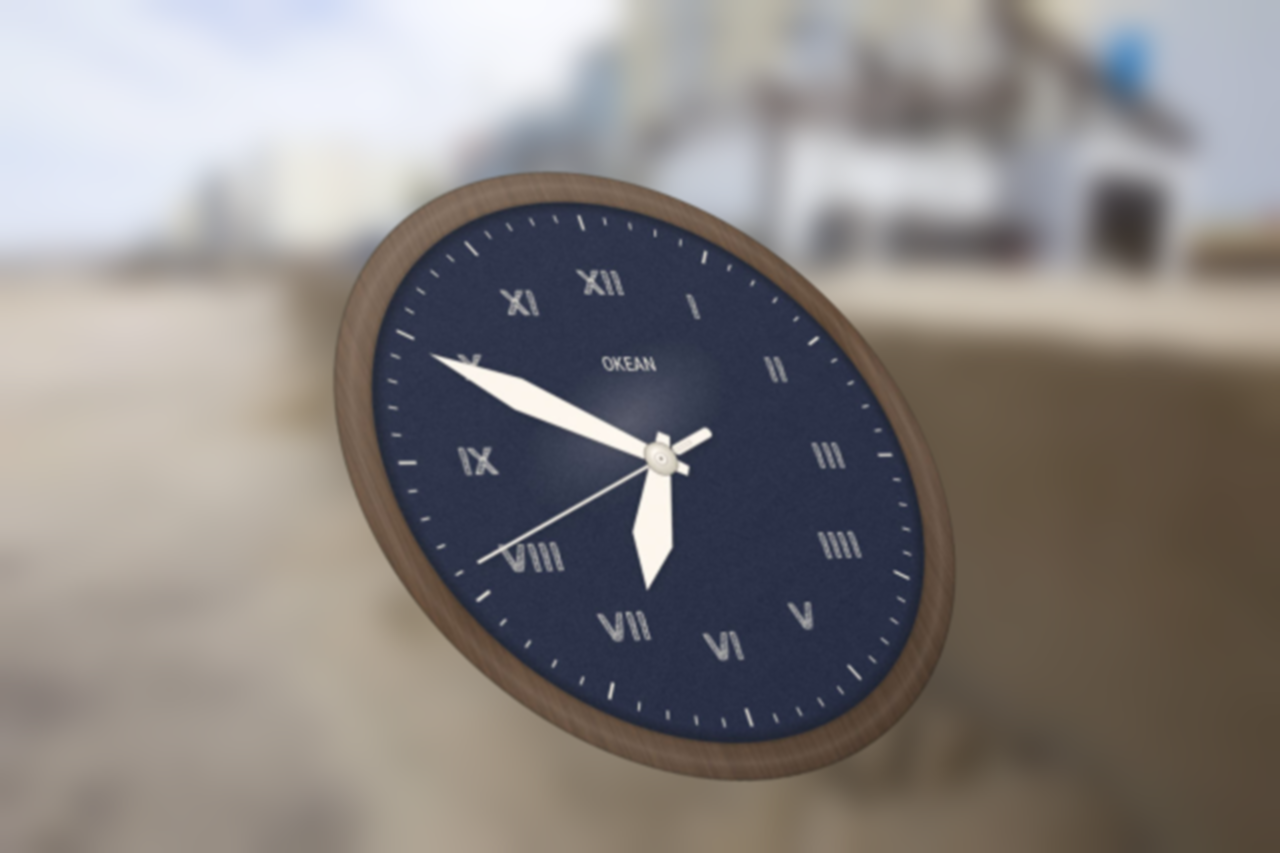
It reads 6 h 49 min 41 s
